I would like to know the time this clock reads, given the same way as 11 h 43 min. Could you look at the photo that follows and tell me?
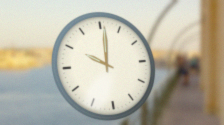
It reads 10 h 01 min
